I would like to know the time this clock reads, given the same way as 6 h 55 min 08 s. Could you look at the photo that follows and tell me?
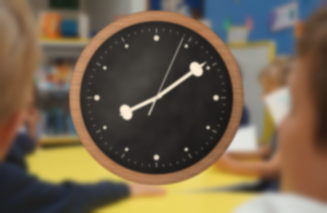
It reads 8 h 09 min 04 s
